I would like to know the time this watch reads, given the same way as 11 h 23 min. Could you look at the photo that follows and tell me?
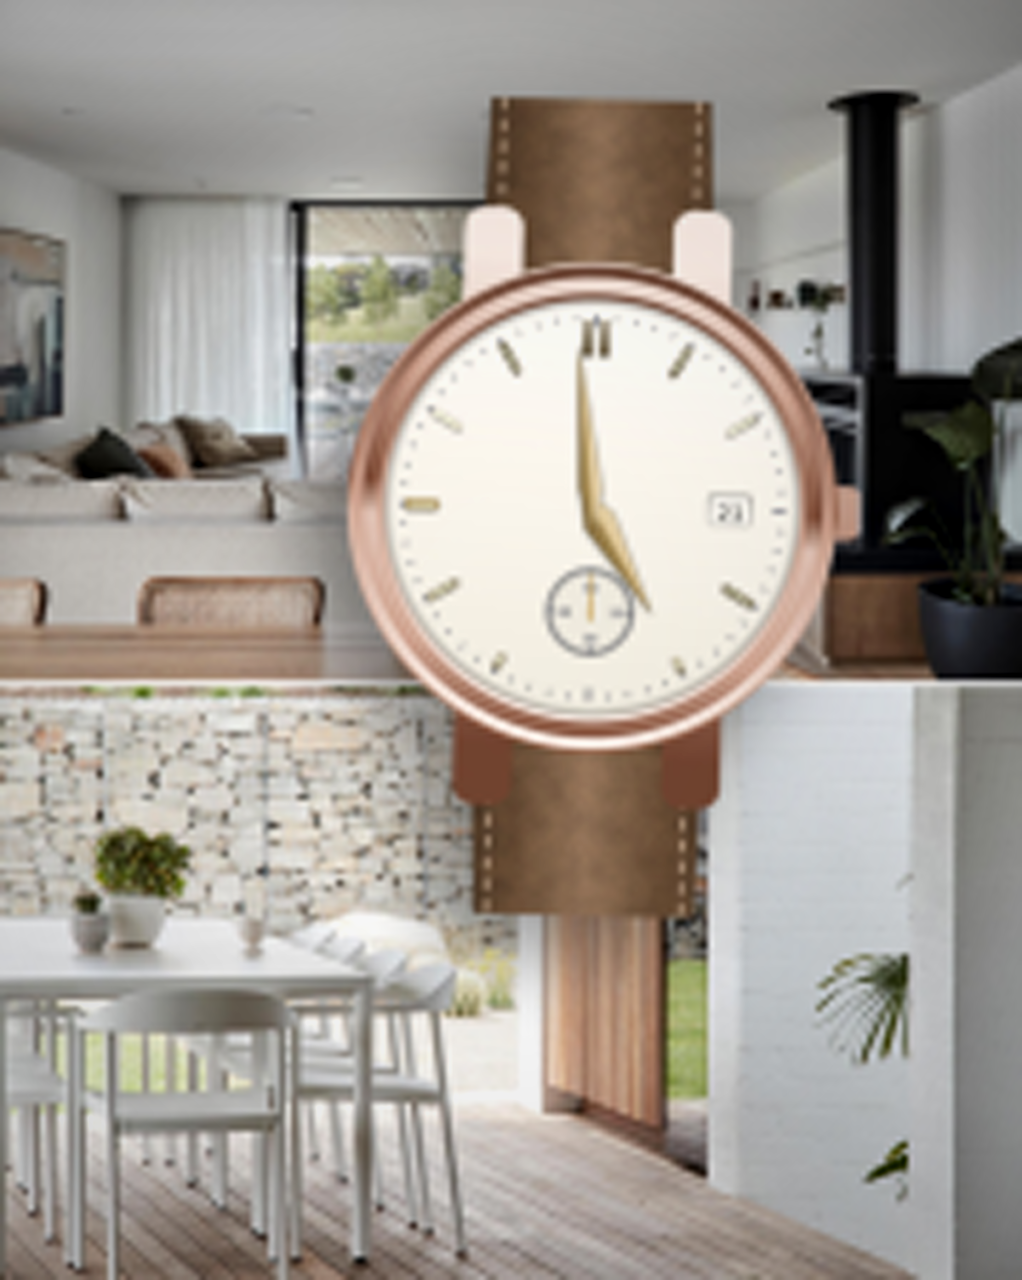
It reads 4 h 59 min
